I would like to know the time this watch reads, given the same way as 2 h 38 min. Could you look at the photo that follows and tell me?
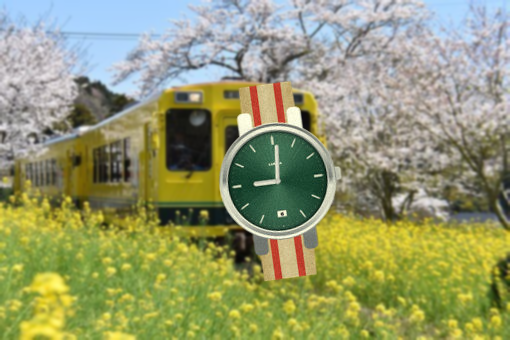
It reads 9 h 01 min
